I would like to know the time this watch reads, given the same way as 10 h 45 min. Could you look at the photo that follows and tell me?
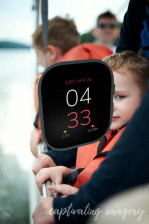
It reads 4 h 33 min
